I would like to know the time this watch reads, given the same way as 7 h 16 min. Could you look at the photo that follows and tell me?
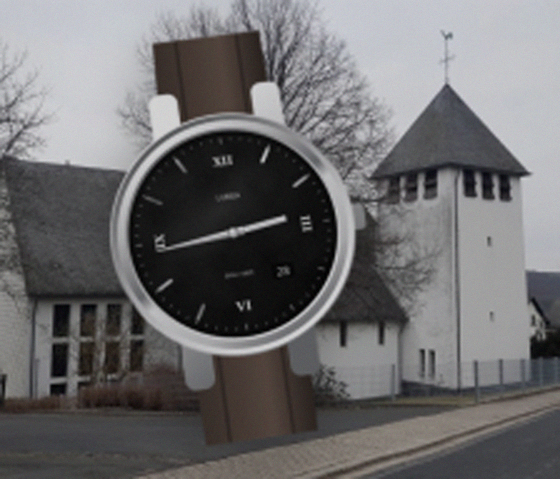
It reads 2 h 44 min
